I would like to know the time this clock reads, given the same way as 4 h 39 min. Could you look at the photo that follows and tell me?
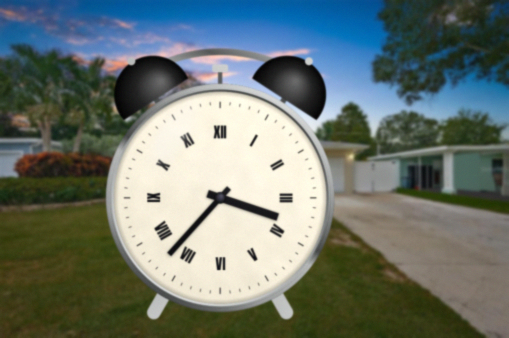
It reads 3 h 37 min
